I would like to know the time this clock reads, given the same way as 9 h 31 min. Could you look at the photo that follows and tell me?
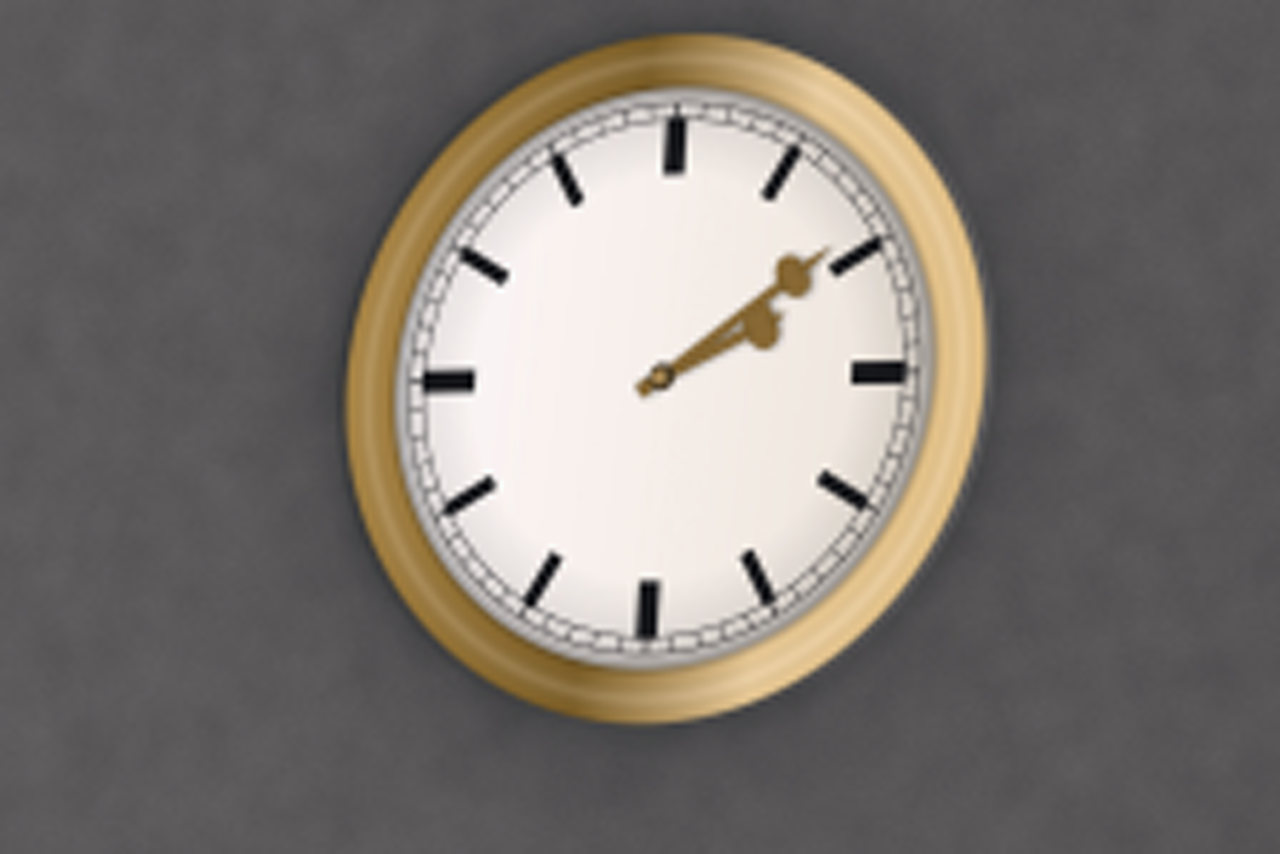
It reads 2 h 09 min
